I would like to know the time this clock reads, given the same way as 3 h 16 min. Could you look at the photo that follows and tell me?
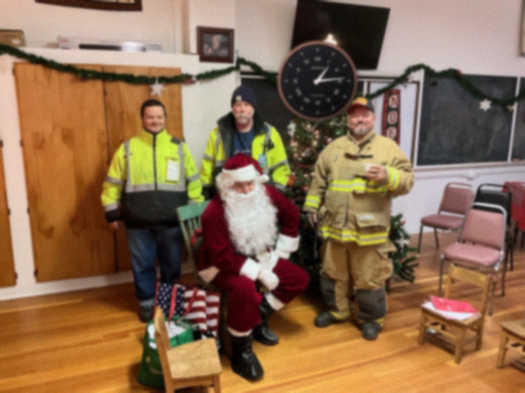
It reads 1 h 14 min
